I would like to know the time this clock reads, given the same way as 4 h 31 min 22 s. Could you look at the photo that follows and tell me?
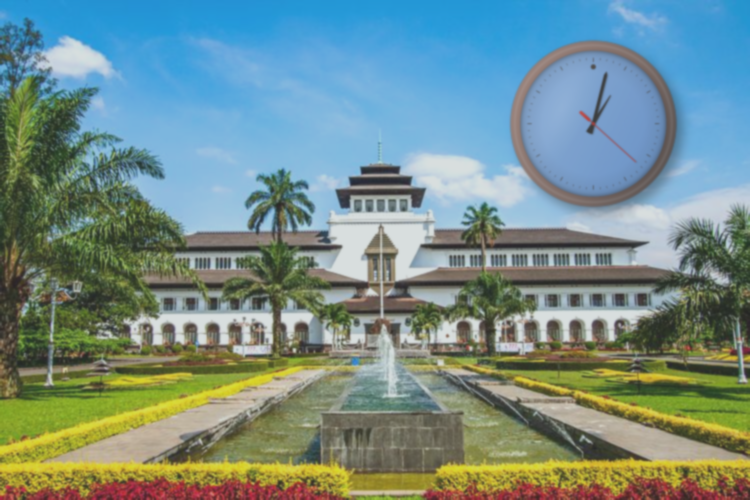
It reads 1 h 02 min 22 s
